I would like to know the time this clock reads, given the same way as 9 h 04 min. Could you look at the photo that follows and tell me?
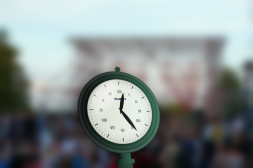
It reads 12 h 24 min
